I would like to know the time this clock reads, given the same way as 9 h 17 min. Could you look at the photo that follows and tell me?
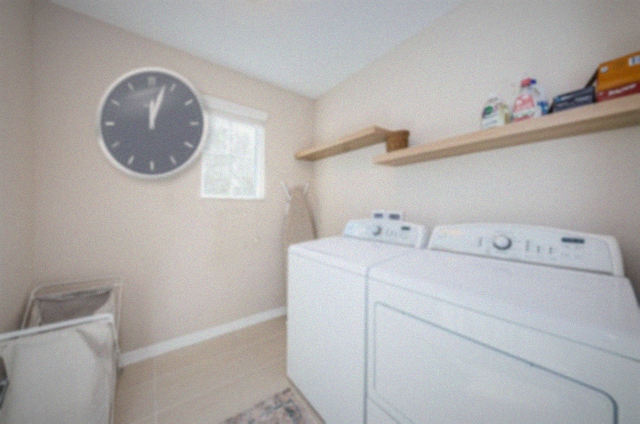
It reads 12 h 03 min
